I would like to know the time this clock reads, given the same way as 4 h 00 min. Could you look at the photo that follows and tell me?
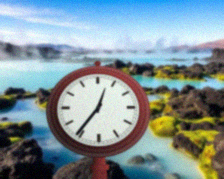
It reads 12 h 36 min
